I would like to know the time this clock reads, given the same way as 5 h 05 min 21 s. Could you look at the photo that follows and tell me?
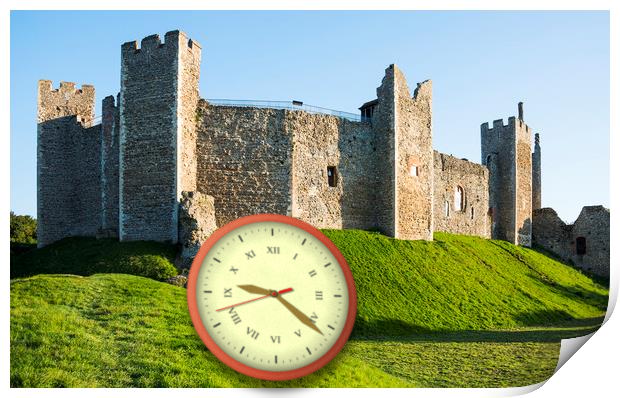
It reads 9 h 21 min 42 s
